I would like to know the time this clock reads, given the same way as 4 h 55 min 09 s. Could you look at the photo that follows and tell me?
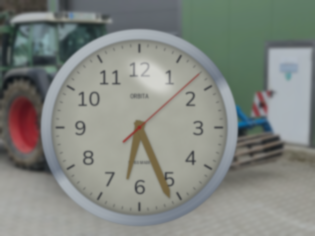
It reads 6 h 26 min 08 s
